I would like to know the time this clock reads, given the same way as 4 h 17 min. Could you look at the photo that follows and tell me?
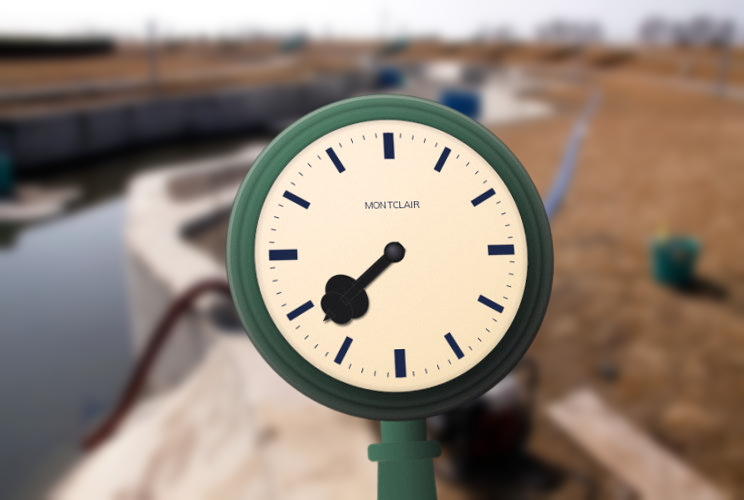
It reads 7 h 38 min
